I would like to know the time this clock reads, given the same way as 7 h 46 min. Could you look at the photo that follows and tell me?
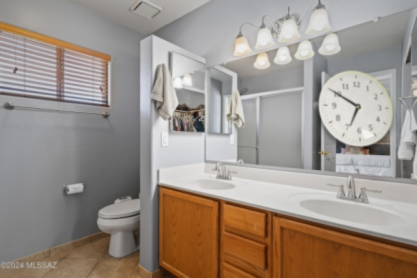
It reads 6 h 50 min
